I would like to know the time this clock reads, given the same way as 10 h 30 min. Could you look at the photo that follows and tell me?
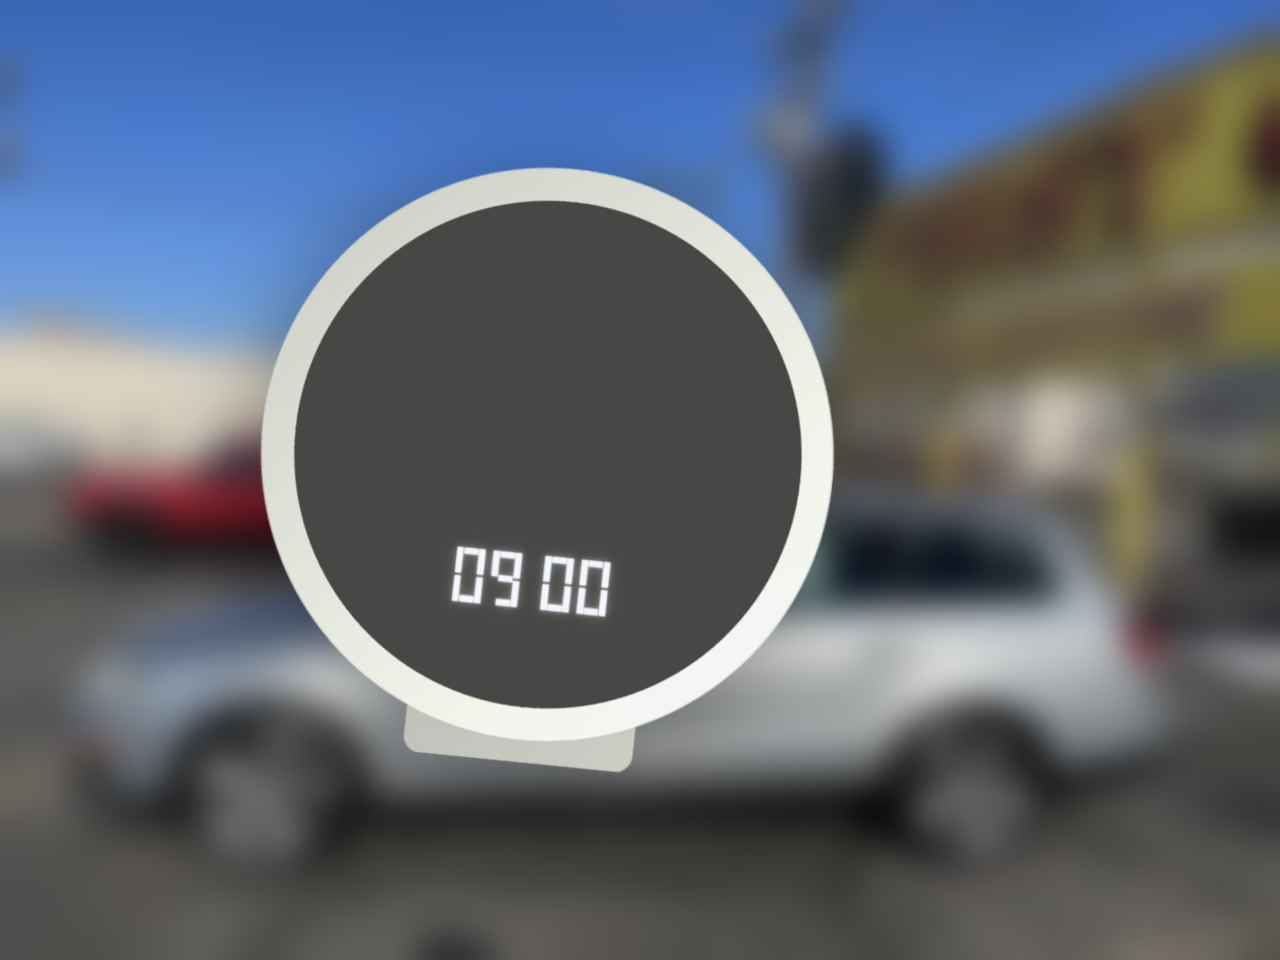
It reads 9 h 00 min
